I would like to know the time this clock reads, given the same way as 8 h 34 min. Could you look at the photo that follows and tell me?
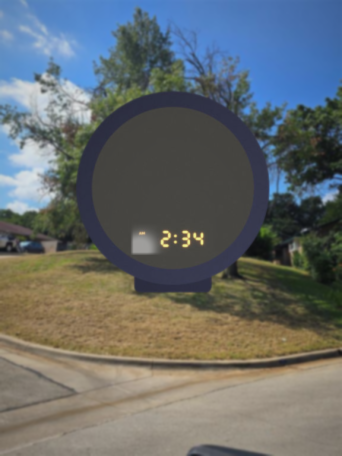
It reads 2 h 34 min
